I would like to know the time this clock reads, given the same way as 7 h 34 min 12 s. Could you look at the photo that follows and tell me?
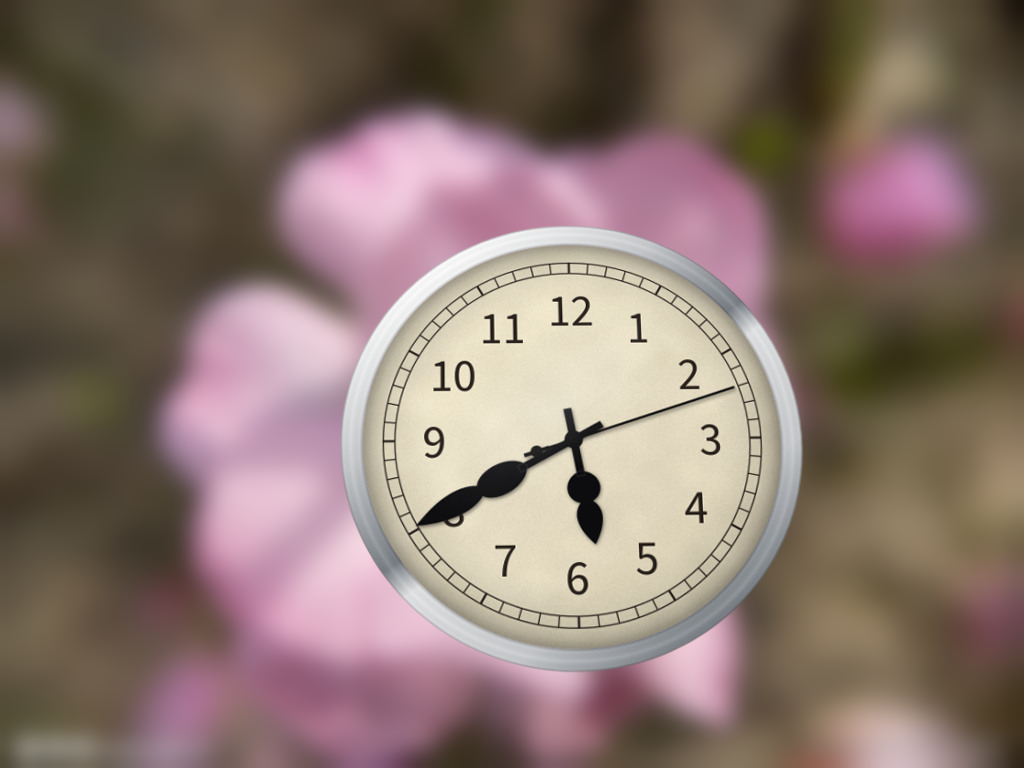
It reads 5 h 40 min 12 s
